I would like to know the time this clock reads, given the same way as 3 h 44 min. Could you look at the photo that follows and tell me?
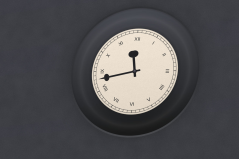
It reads 11 h 43 min
